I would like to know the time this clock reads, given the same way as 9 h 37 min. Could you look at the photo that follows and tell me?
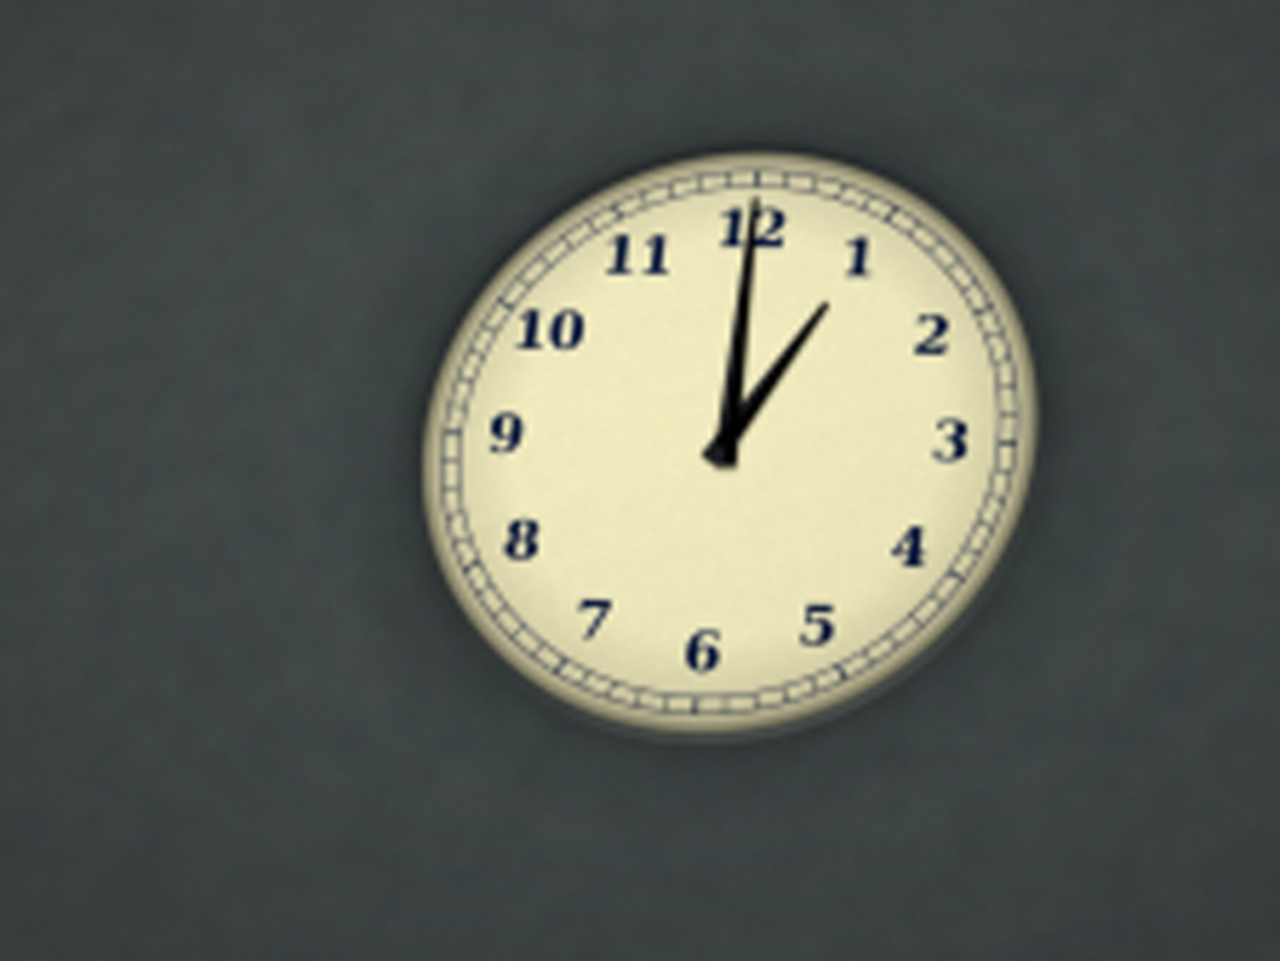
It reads 1 h 00 min
